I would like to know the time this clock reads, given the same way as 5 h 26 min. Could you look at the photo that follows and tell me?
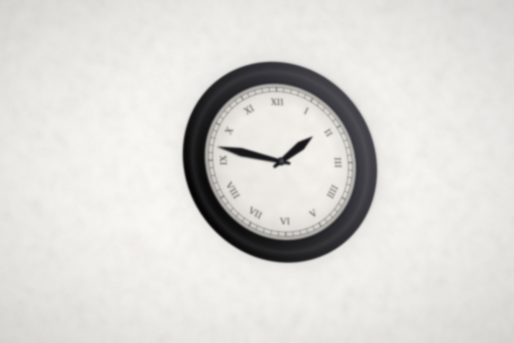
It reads 1 h 47 min
